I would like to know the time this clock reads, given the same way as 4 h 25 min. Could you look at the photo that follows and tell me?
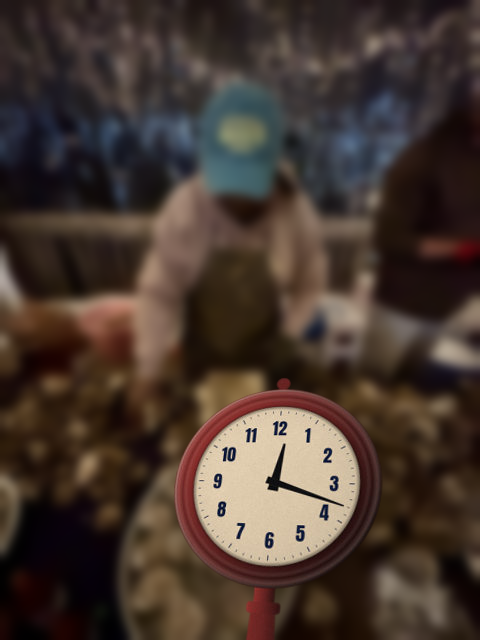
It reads 12 h 18 min
